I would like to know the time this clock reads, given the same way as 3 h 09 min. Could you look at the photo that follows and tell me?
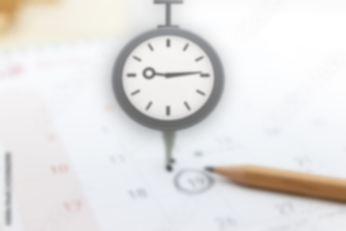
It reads 9 h 14 min
